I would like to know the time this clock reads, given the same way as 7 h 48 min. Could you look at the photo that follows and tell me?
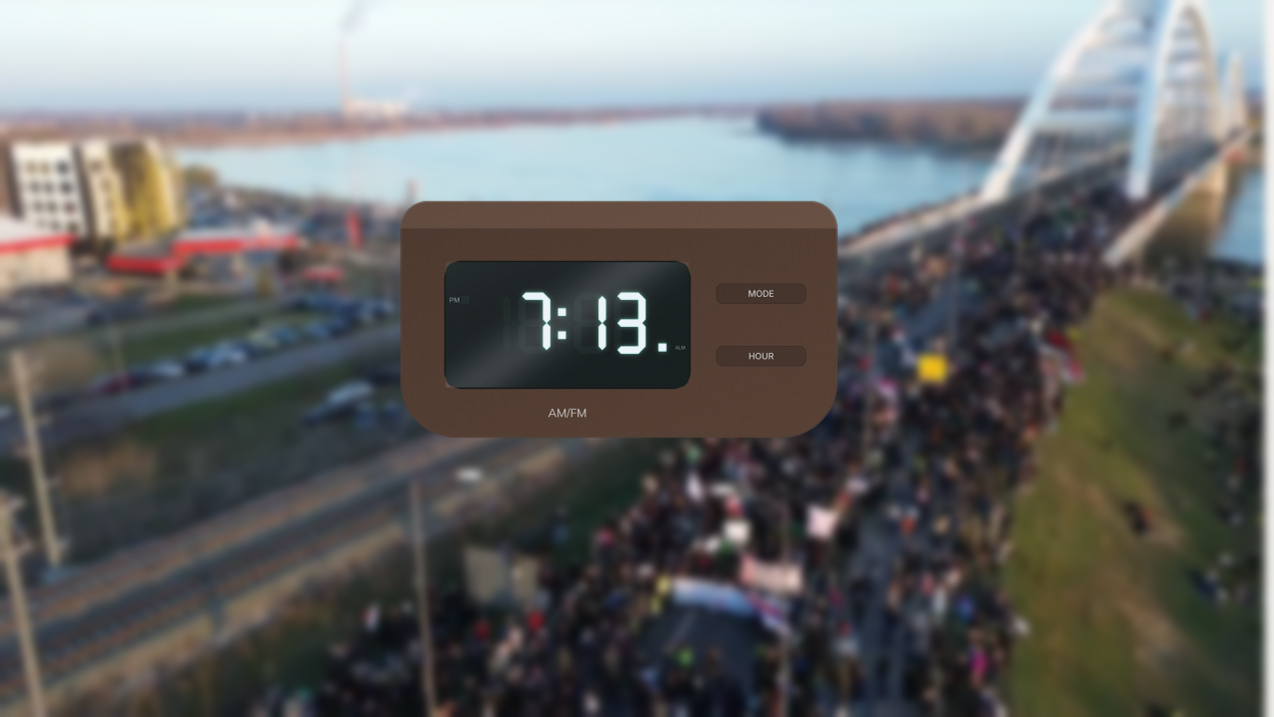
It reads 7 h 13 min
